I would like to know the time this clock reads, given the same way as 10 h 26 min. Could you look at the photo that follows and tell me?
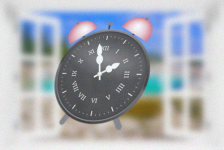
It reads 1 h 58 min
